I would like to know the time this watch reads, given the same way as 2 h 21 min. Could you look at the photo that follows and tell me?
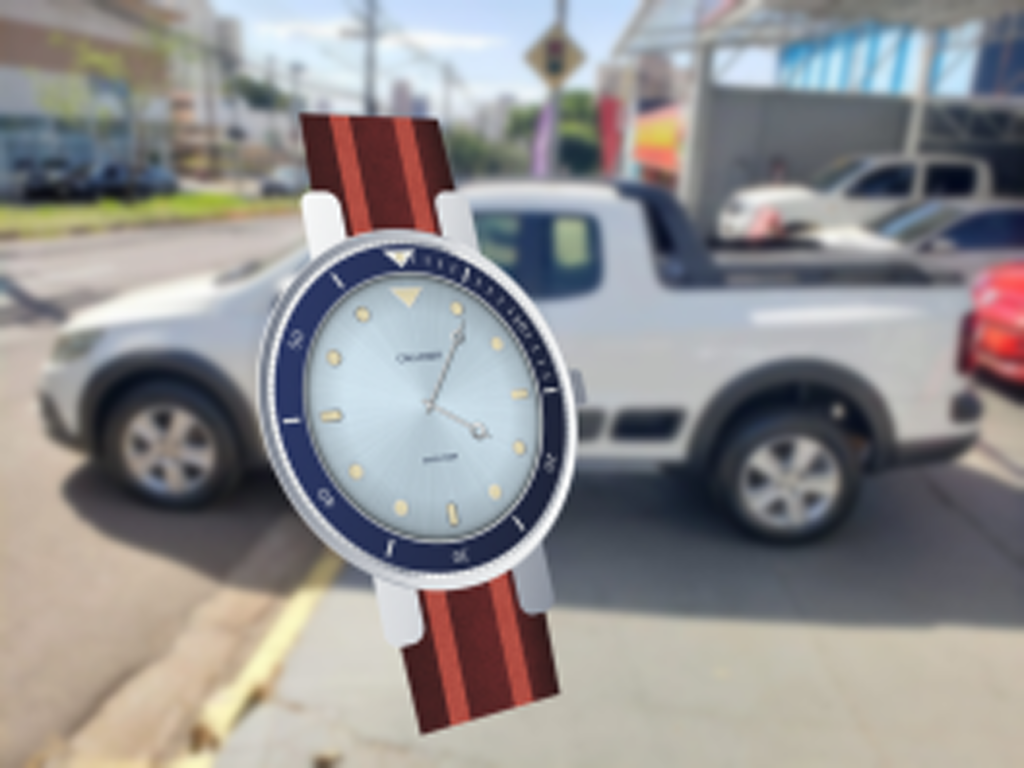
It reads 4 h 06 min
